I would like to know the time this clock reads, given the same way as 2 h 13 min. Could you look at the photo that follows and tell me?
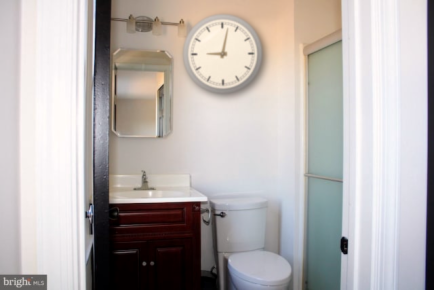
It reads 9 h 02 min
